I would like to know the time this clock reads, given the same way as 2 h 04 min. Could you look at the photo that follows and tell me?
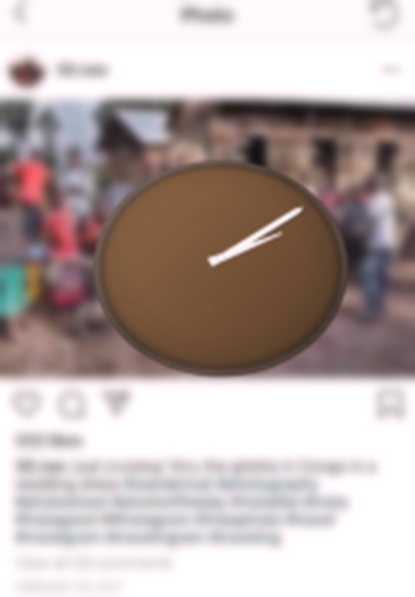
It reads 2 h 09 min
